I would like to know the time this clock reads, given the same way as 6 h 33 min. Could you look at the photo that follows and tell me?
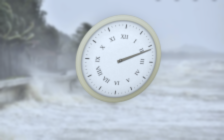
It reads 2 h 11 min
